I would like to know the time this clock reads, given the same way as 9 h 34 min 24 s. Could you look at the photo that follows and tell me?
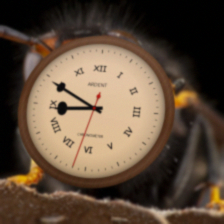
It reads 8 h 49 min 32 s
